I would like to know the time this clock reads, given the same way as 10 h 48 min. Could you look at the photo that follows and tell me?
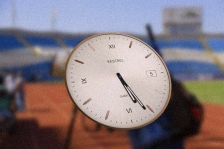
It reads 5 h 26 min
